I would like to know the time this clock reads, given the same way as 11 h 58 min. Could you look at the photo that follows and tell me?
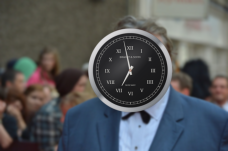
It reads 6 h 58 min
